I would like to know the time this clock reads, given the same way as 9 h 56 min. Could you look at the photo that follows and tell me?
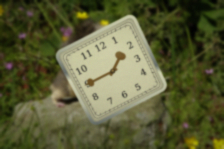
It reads 1 h 45 min
